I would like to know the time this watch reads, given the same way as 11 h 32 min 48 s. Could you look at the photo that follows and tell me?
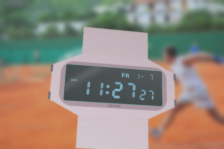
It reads 11 h 27 min 27 s
